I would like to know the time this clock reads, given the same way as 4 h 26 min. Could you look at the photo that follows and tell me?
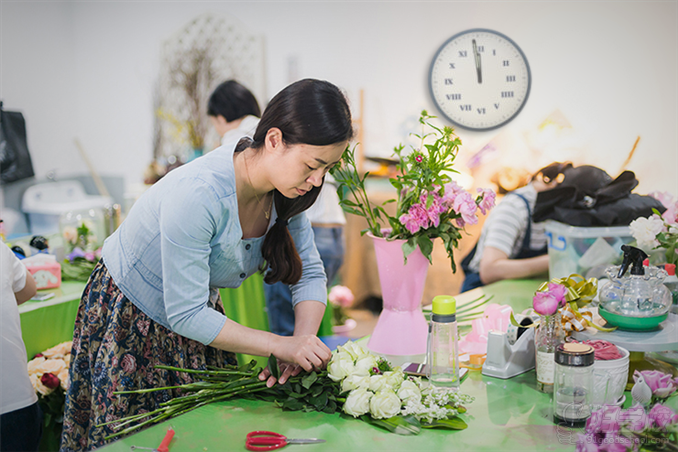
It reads 11 h 59 min
